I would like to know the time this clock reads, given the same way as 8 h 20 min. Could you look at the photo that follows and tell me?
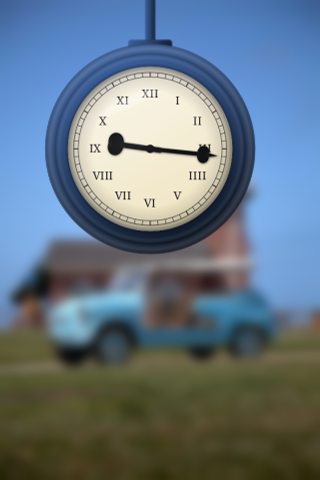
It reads 9 h 16 min
